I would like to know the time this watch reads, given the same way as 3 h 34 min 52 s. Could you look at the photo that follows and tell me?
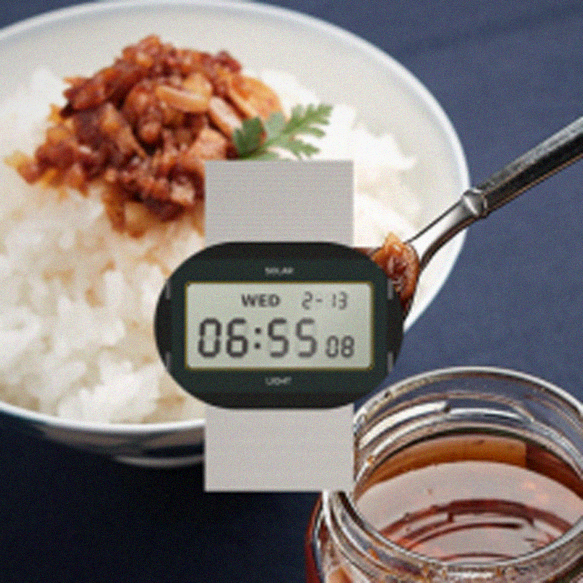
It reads 6 h 55 min 08 s
